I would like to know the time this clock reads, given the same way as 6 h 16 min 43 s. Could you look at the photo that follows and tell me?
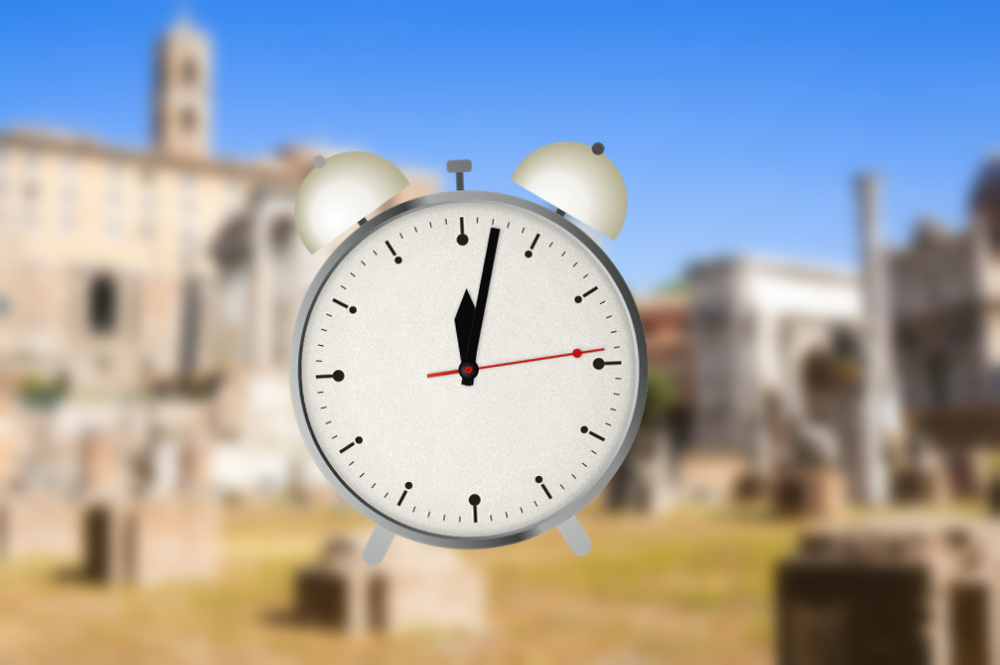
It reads 12 h 02 min 14 s
